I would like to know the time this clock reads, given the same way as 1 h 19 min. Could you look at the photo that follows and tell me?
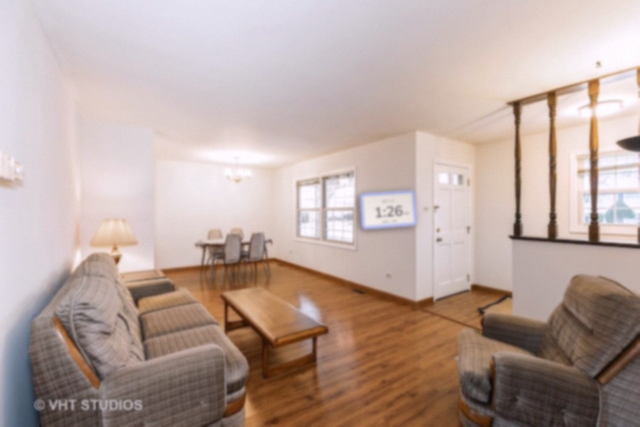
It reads 1 h 26 min
